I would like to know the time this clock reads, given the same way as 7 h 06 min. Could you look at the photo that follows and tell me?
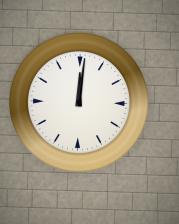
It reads 12 h 01 min
